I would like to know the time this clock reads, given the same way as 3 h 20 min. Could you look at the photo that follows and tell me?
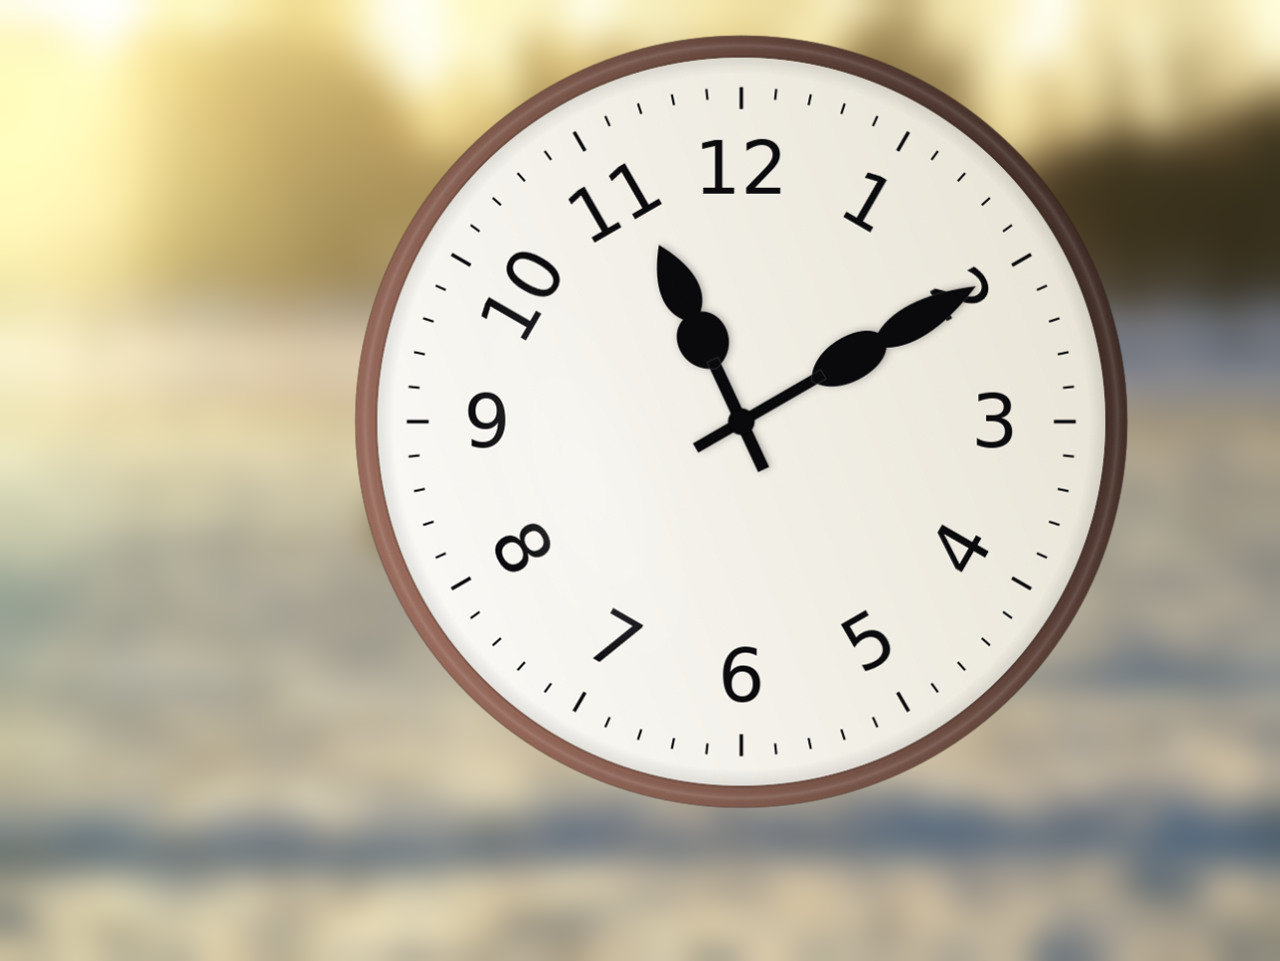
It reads 11 h 10 min
